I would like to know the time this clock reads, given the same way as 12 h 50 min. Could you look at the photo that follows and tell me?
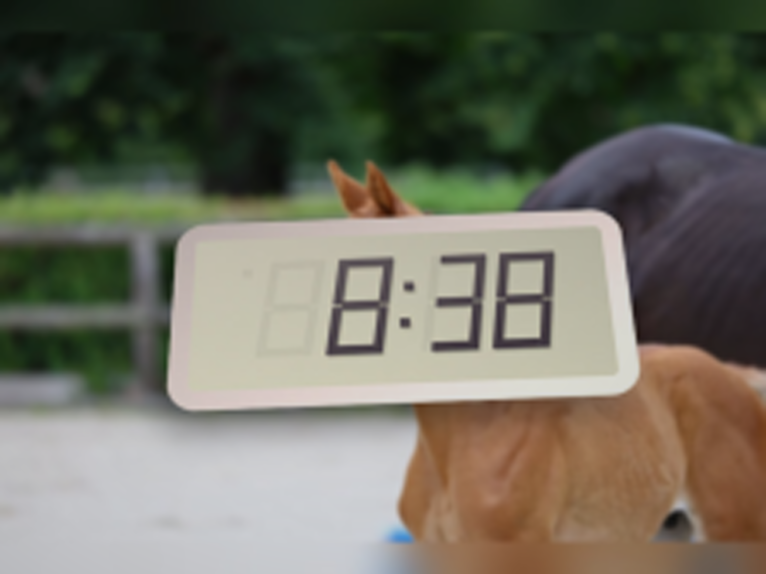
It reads 8 h 38 min
